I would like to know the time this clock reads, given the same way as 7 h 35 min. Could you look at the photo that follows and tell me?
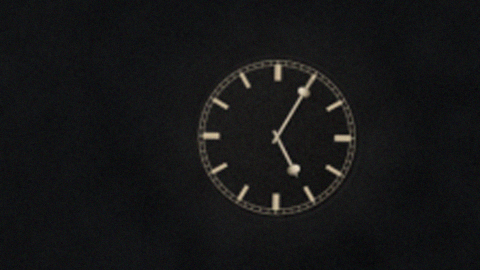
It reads 5 h 05 min
